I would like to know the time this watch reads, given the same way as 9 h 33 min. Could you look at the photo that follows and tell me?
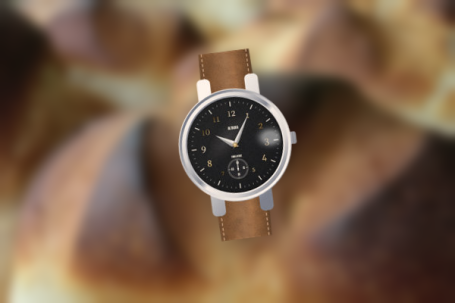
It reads 10 h 05 min
